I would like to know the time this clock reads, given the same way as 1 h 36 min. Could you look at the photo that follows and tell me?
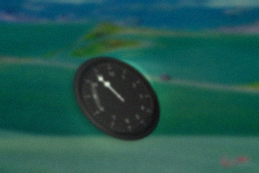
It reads 10 h 54 min
